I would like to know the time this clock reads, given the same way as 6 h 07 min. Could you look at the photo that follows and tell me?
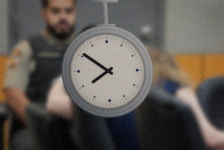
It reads 7 h 51 min
